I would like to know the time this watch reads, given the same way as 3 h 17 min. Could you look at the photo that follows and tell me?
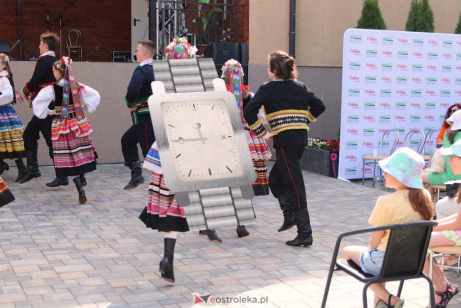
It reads 11 h 45 min
